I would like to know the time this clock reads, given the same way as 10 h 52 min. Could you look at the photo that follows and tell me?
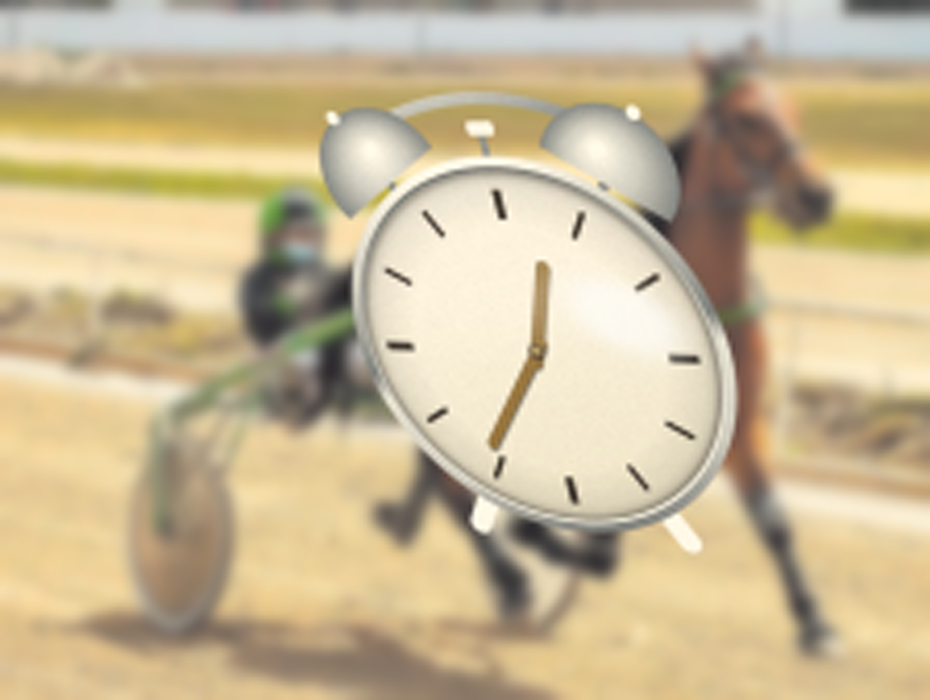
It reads 12 h 36 min
